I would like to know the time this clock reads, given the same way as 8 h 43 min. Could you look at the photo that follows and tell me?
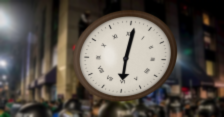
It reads 6 h 01 min
